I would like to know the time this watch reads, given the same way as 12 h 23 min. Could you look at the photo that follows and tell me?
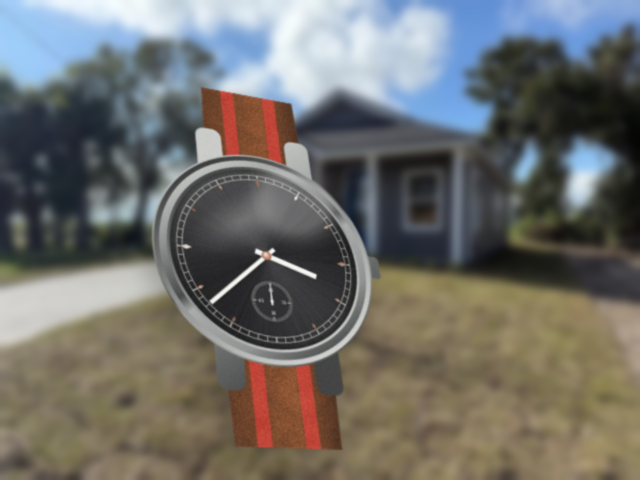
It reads 3 h 38 min
